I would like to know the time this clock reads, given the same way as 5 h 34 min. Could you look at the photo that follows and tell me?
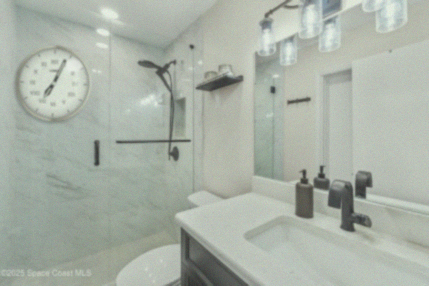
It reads 7 h 04 min
